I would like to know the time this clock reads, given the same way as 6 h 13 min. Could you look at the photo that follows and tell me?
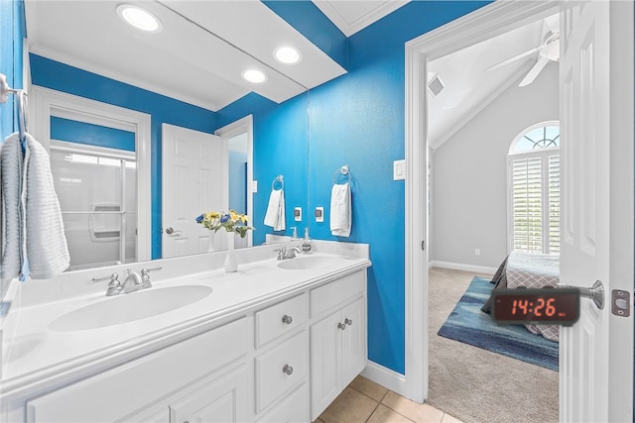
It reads 14 h 26 min
